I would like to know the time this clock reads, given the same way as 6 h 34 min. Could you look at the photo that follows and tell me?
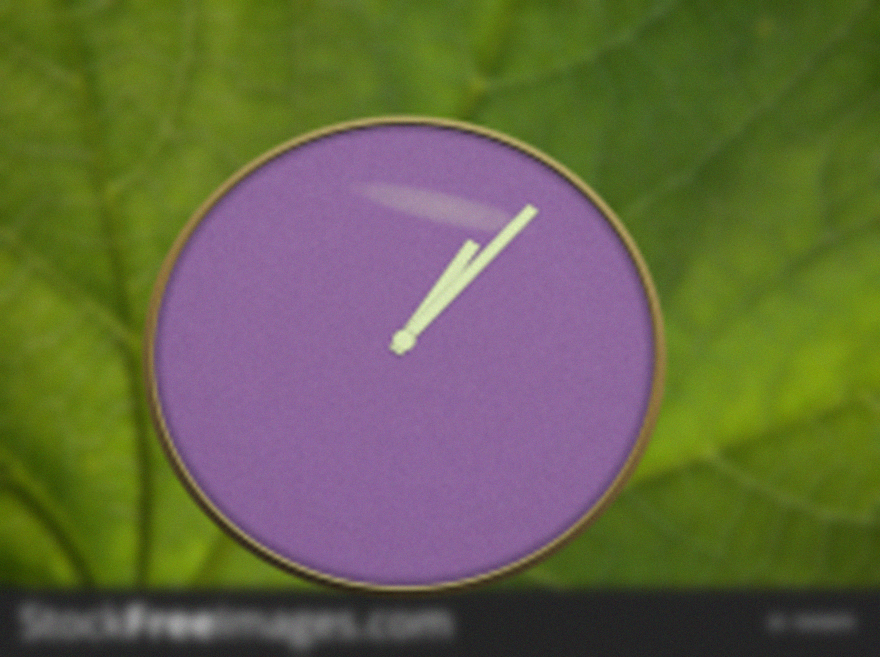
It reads 1 h 07 min
